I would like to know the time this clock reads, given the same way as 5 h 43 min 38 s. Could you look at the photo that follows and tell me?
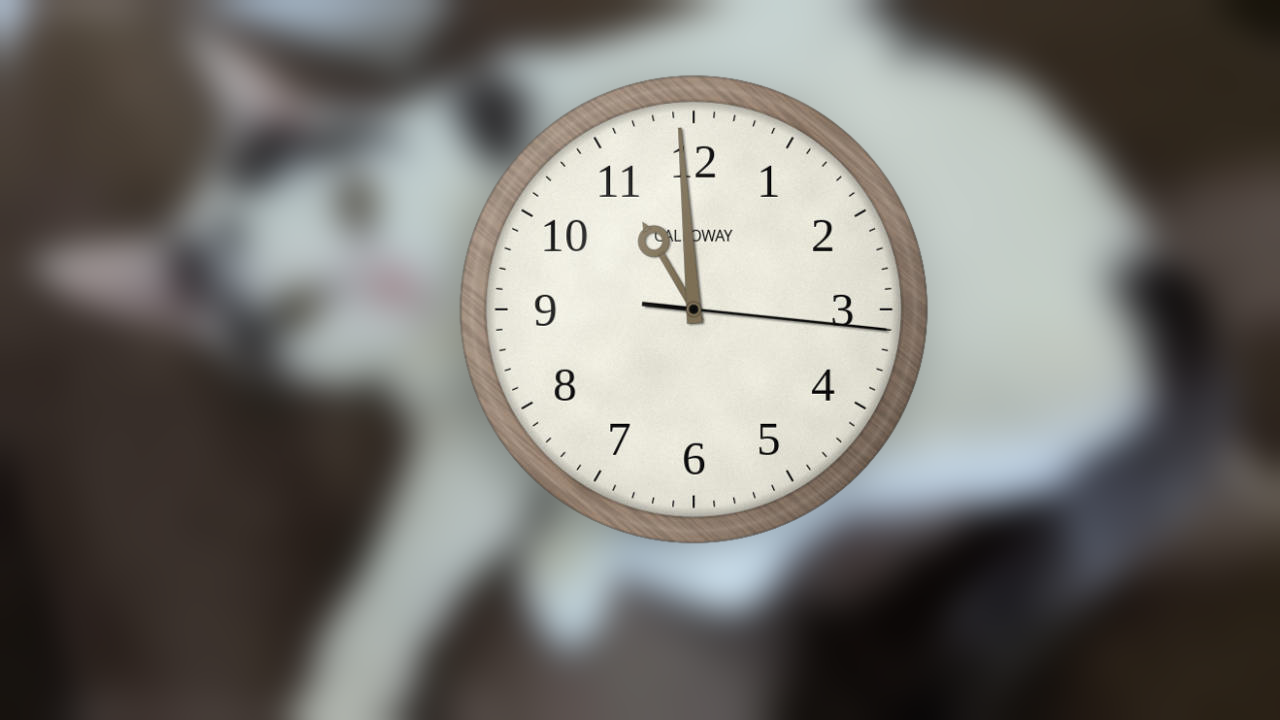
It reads 10 h 59 min 16 s
